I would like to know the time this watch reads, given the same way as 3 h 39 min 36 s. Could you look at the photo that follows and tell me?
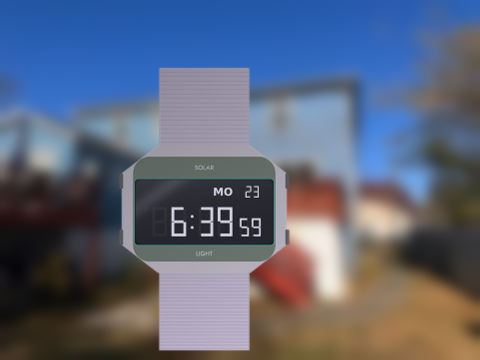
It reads 6 h 39 min 59 s
